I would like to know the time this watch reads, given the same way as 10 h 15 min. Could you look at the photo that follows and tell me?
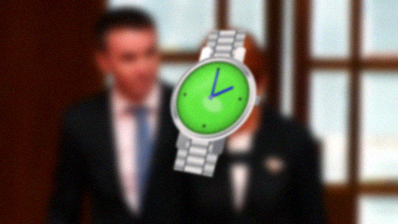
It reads 2 h 00 min
